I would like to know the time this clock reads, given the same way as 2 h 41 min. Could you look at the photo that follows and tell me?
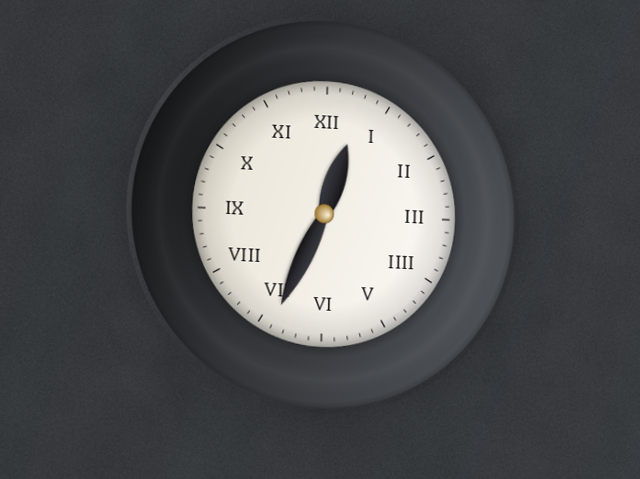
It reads 12 h 34 min
